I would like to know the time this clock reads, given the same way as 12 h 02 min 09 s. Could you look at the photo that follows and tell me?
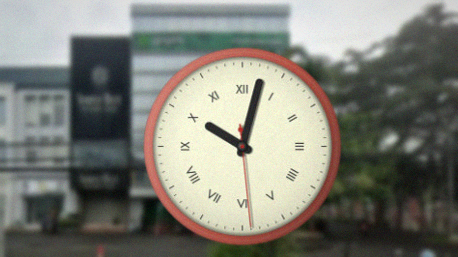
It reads 10 h 02 min 29 s
